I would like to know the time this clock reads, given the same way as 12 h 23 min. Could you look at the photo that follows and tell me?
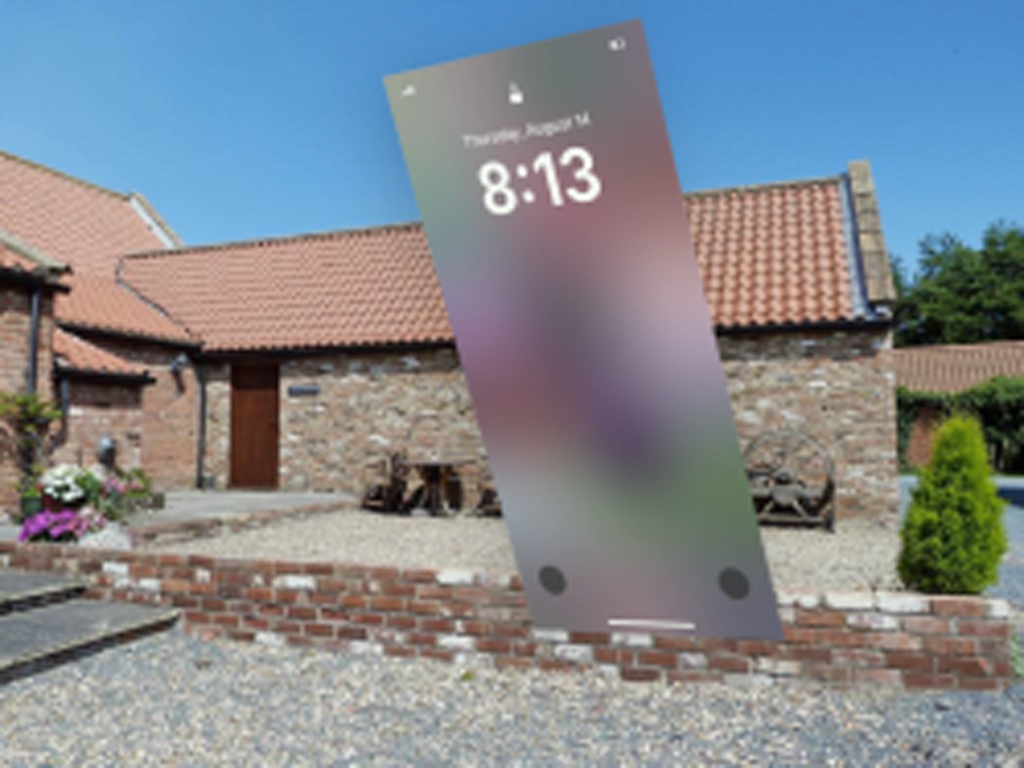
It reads 8 h 13 min
